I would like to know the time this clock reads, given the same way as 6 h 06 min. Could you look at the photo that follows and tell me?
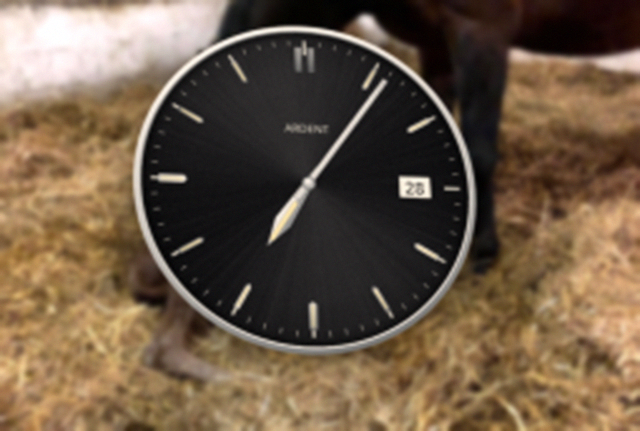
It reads 7 h 06 min
